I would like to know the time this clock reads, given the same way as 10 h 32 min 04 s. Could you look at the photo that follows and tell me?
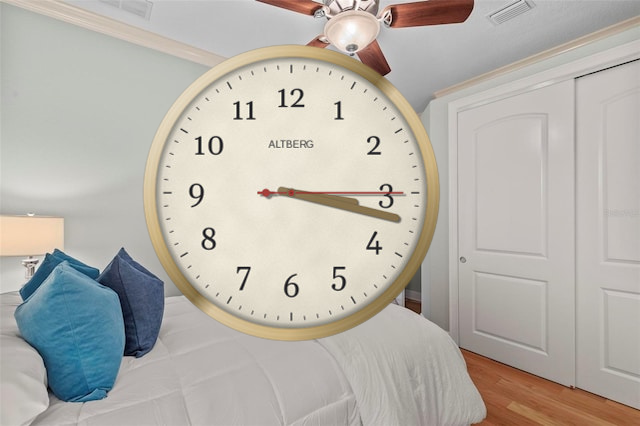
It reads 3 h 17 min 15 s
